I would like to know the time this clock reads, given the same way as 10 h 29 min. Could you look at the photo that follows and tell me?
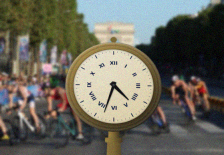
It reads 4 h 33 min
